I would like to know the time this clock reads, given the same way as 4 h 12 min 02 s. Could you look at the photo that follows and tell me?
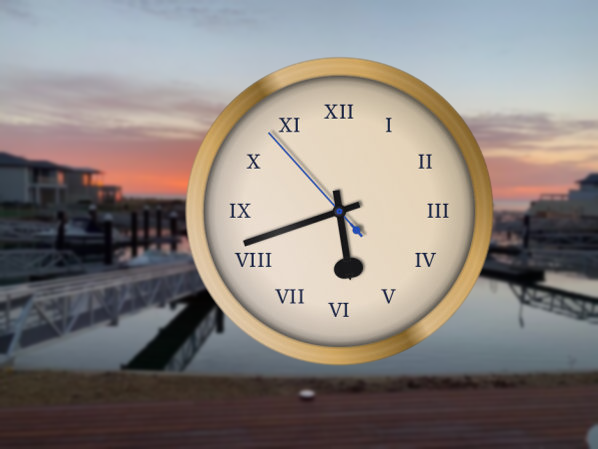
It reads 5 h 41 min 53 s
